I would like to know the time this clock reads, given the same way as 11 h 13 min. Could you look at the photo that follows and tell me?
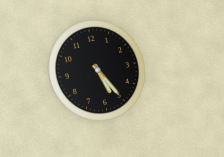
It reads 5 h 25 min
